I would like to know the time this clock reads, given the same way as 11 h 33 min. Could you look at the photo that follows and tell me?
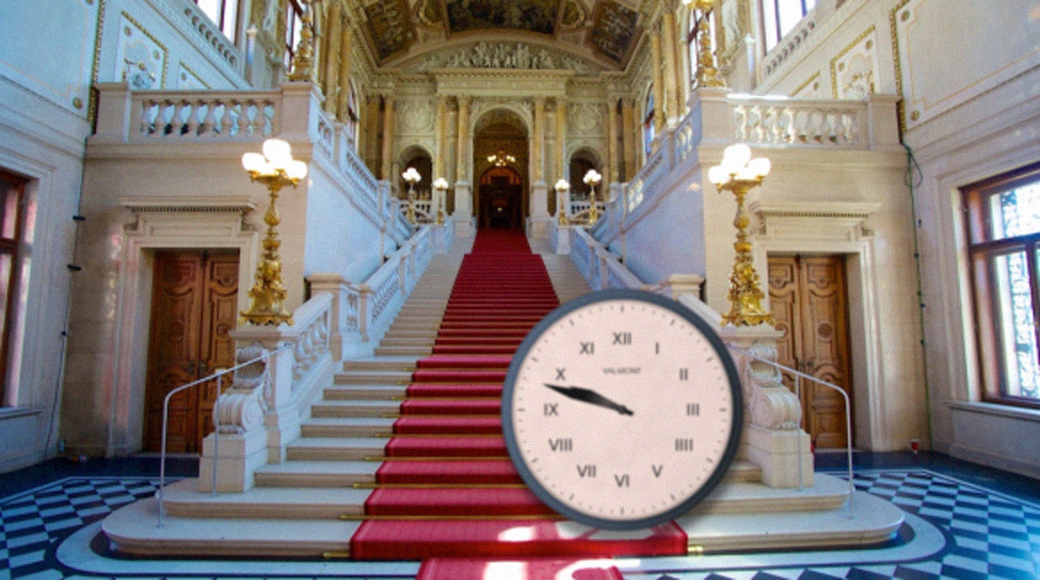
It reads 9 h 48 min
